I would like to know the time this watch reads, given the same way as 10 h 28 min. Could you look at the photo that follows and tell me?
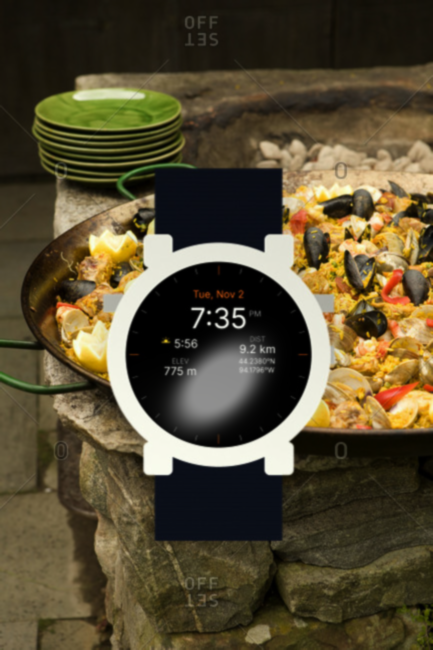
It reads 7 h 35 min
